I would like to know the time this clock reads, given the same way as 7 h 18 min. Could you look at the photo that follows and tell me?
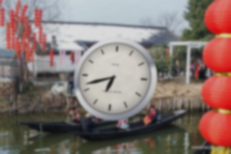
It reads 6 h 42 min
